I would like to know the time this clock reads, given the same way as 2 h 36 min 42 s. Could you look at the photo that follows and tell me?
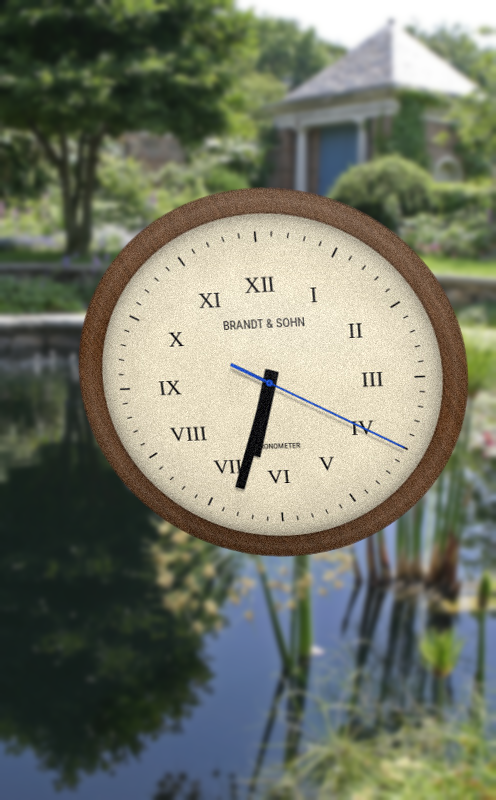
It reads 6 h 33 min 20 s
